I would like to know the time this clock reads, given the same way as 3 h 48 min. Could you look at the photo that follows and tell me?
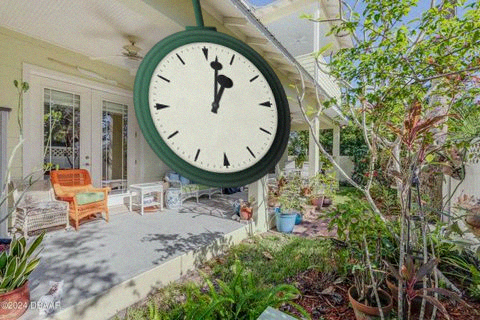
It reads 1 h 02 min
